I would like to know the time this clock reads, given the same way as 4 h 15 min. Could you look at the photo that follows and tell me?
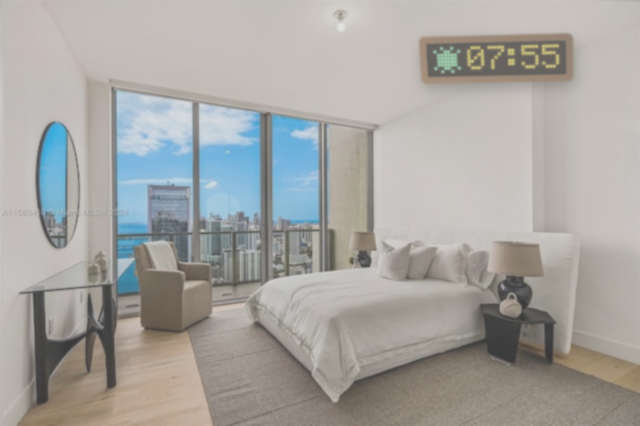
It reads 7 h 55 min
